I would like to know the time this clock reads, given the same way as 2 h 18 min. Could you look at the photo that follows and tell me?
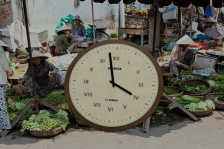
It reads 3 h 58 min
